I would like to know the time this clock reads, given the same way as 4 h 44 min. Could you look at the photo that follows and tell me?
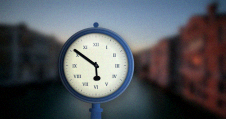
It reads 5 h 51 min
